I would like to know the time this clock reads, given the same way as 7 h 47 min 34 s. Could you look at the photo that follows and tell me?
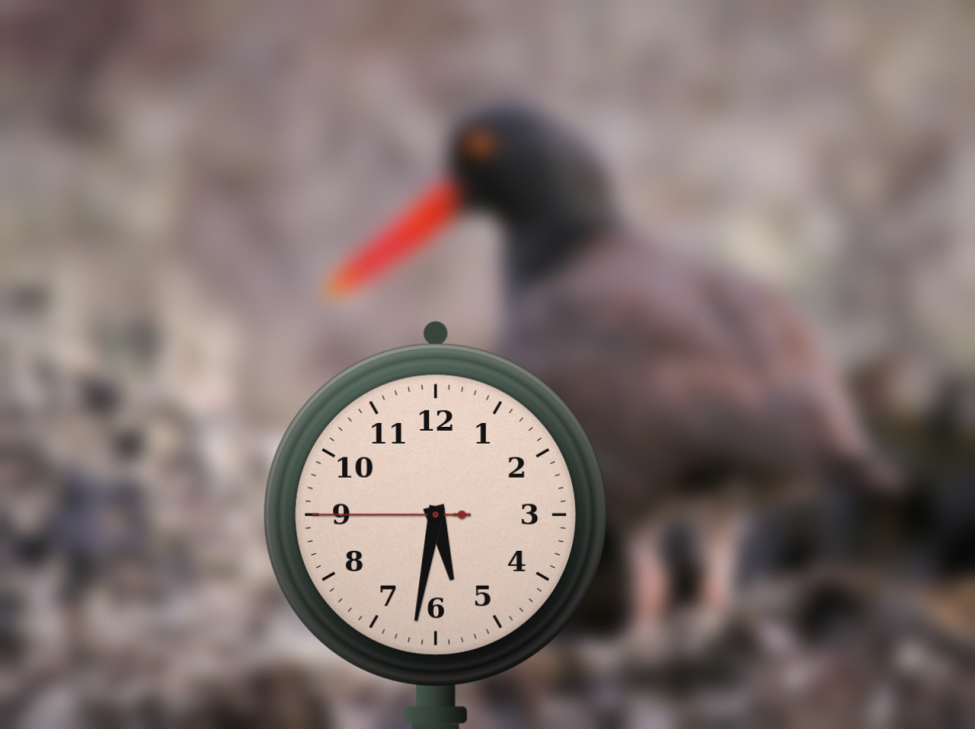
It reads 5 h 31 min 45 s
